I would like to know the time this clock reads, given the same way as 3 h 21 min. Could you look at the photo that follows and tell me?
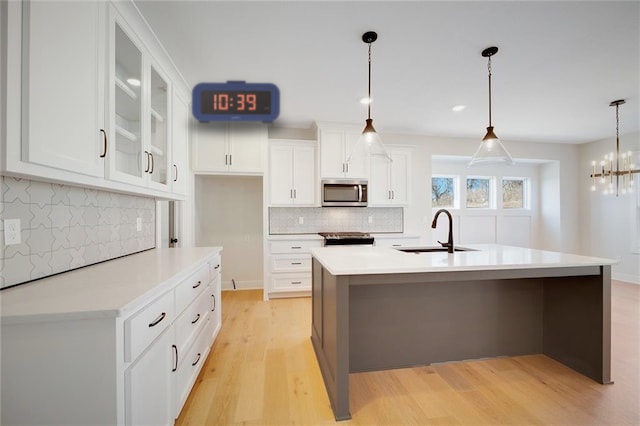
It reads 10 h 39 min
